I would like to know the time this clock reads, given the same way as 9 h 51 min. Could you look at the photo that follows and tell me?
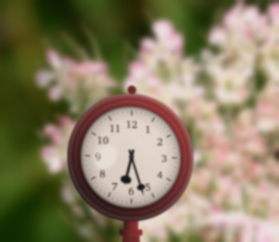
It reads 6 h 27 min
